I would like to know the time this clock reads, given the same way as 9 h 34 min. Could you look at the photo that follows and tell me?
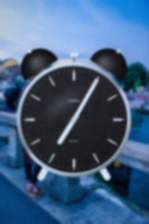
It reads 7 h 05 min
